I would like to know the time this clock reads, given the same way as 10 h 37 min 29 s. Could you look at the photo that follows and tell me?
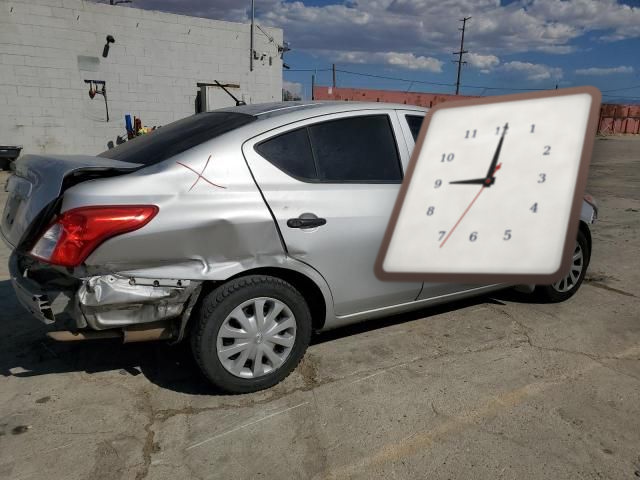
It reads 9 h 00 min 34 s
